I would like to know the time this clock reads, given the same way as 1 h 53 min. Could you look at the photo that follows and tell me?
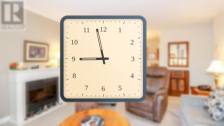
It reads 8 h 58 min
